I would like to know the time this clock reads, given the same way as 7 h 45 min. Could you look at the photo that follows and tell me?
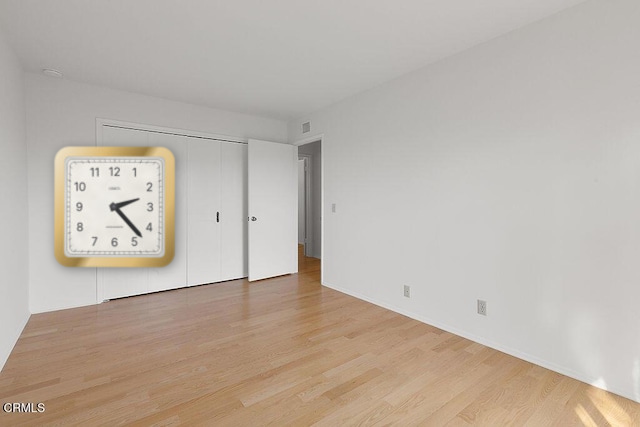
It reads 2 h 23 min
